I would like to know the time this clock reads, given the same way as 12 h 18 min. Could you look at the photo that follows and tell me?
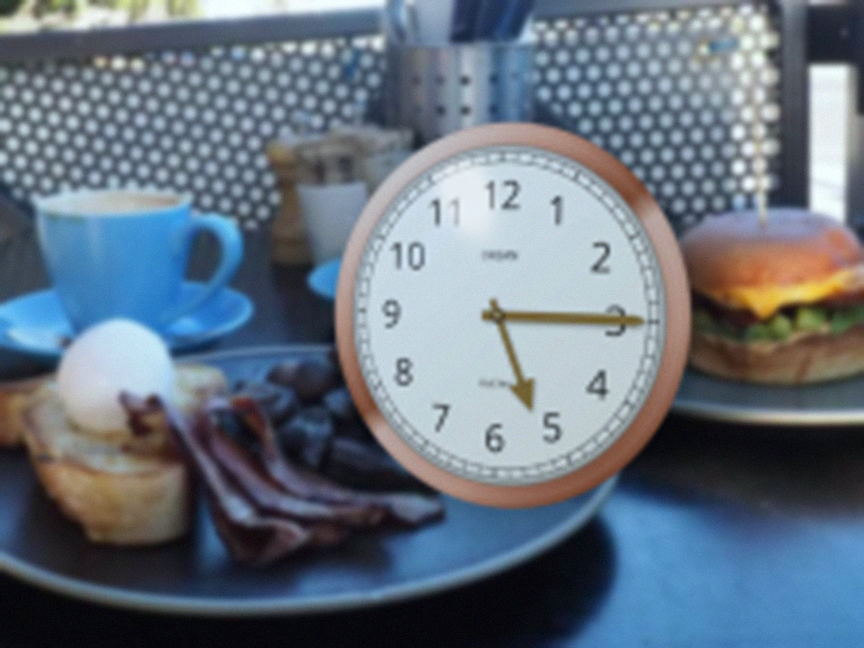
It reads 5 h 15 min
